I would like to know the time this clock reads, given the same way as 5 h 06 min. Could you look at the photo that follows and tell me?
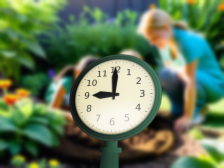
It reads 9 h 00 min
